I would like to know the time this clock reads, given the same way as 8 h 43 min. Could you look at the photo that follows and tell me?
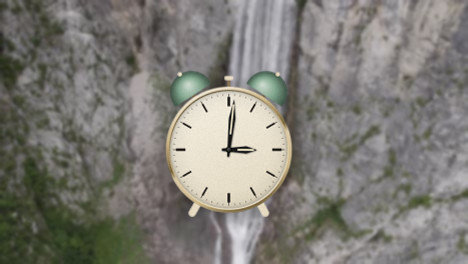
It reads 3 h 01 min
